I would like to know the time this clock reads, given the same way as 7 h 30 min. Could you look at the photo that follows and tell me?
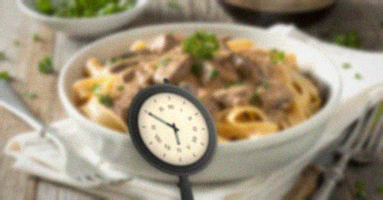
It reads 5 h 50 min
